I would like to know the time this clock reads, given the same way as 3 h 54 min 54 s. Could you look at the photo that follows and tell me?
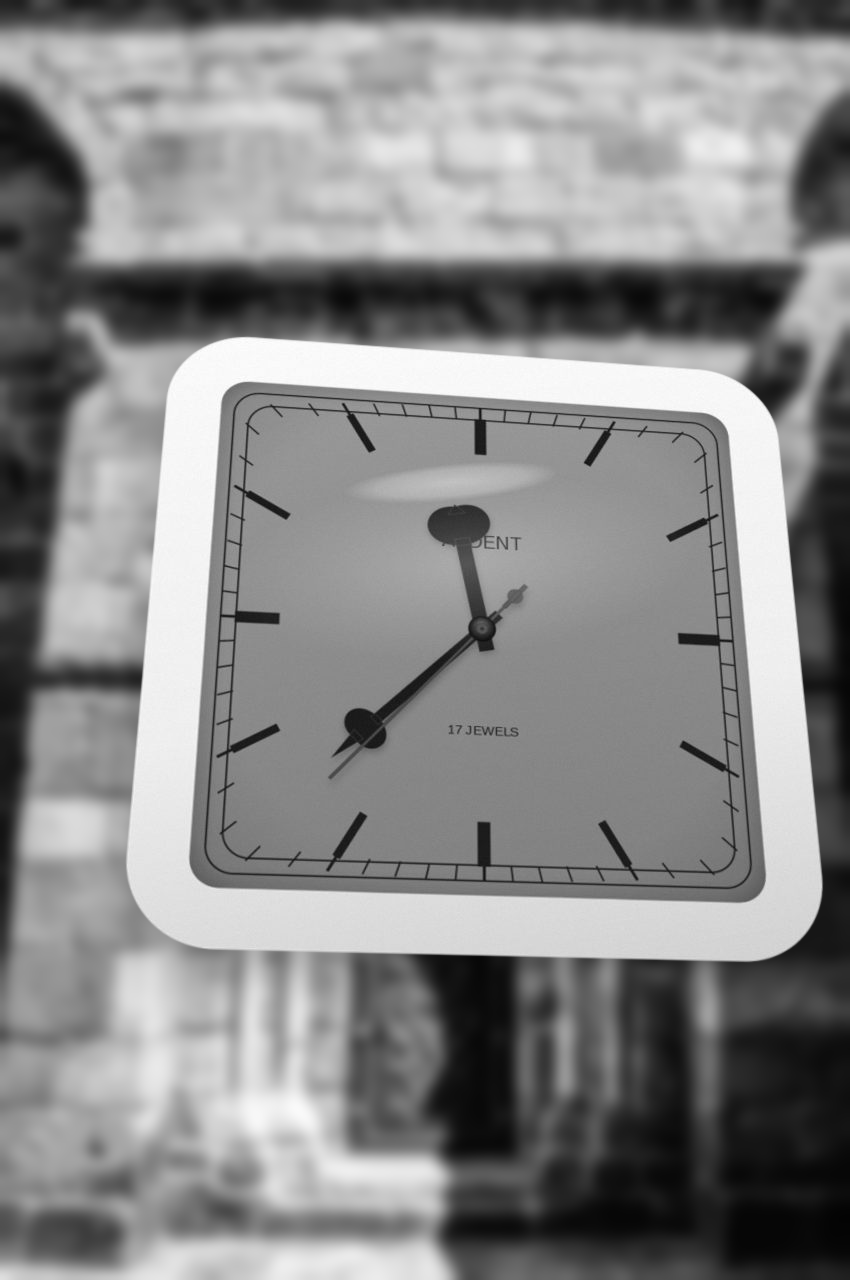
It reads 11 h 37 min 37 s
